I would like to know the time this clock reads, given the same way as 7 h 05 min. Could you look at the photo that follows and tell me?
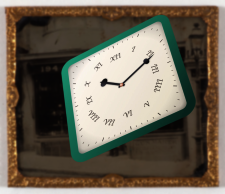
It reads 10 h 11 min
